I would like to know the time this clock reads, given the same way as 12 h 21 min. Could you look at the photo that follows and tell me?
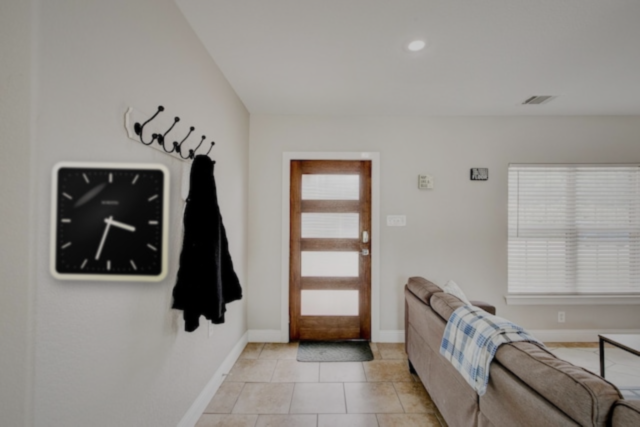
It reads 3 h 33 min
